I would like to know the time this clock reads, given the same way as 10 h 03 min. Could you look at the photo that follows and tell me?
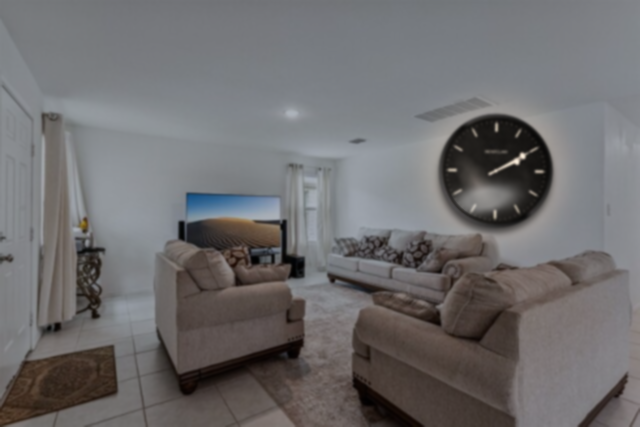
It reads 2 h 10 min
